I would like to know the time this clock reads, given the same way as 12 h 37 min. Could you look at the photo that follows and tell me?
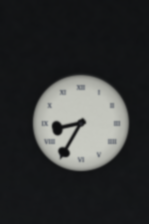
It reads 8 h 35 min
